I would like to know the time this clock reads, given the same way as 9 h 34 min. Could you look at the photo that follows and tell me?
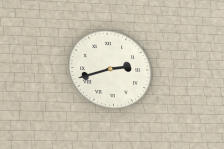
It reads 2 h 42 min
